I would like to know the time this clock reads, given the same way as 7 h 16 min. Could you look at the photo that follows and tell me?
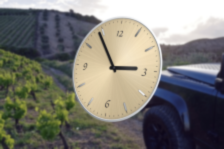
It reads 2 h 54 min
